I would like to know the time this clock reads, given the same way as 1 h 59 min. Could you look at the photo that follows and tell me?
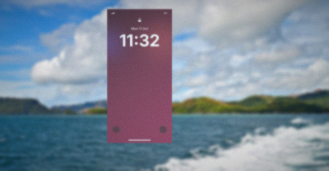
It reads 11 h 32 min
